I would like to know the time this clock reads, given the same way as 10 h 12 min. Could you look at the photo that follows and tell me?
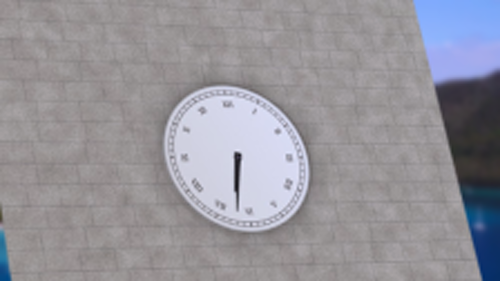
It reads 6 h 32 min
